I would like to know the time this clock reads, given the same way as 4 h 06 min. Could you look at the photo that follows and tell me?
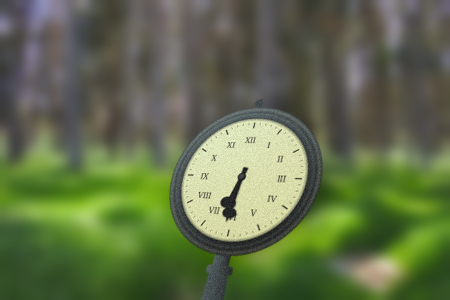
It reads 6 h 31 min
